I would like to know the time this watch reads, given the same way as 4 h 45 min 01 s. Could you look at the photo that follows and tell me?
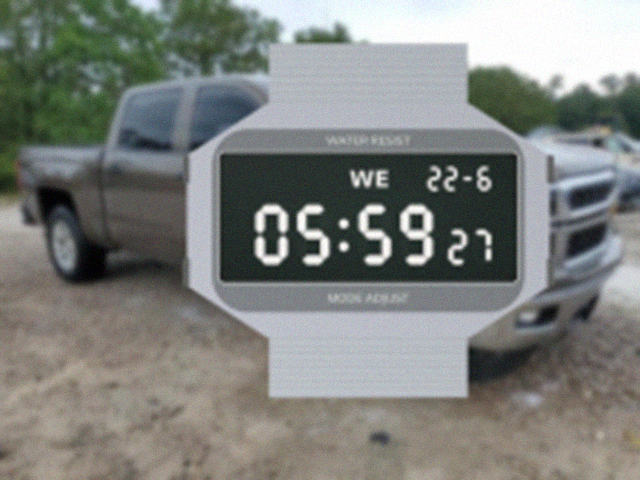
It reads 5 h 59 min 27 s
